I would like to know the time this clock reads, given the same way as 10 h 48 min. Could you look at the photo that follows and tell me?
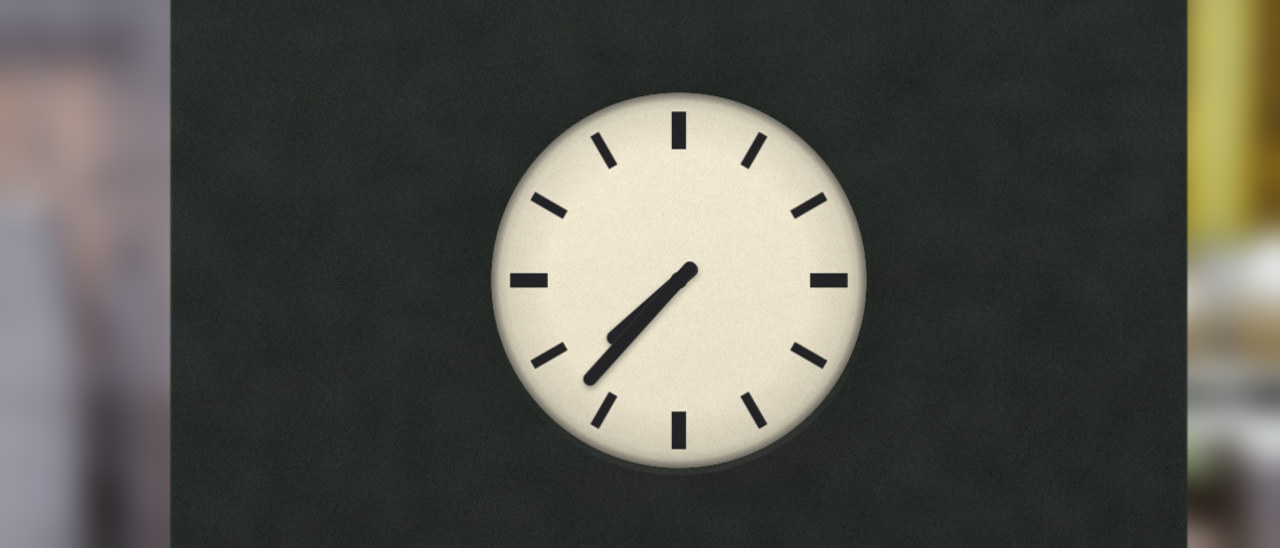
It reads 7 h 37 min
